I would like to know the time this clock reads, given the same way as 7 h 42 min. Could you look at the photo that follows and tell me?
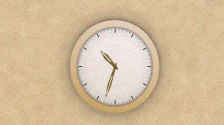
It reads 10 h 33 min
